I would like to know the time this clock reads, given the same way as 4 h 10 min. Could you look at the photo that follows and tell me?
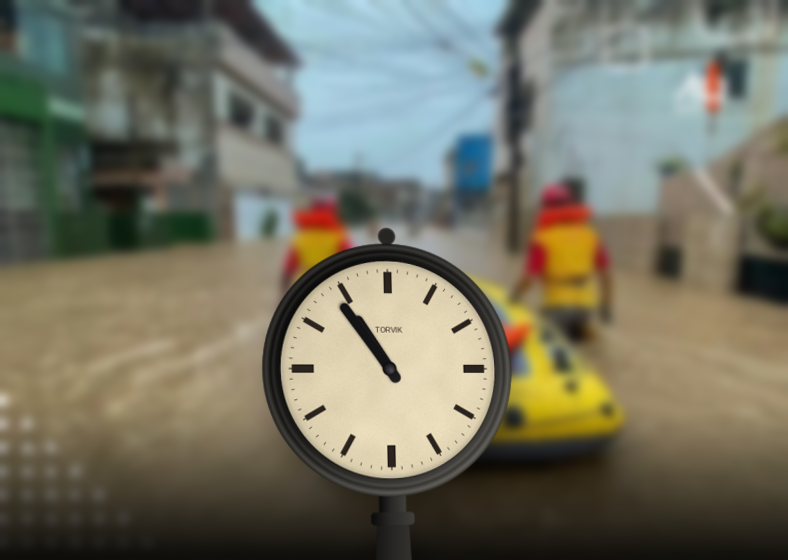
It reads 10 h 54 min
